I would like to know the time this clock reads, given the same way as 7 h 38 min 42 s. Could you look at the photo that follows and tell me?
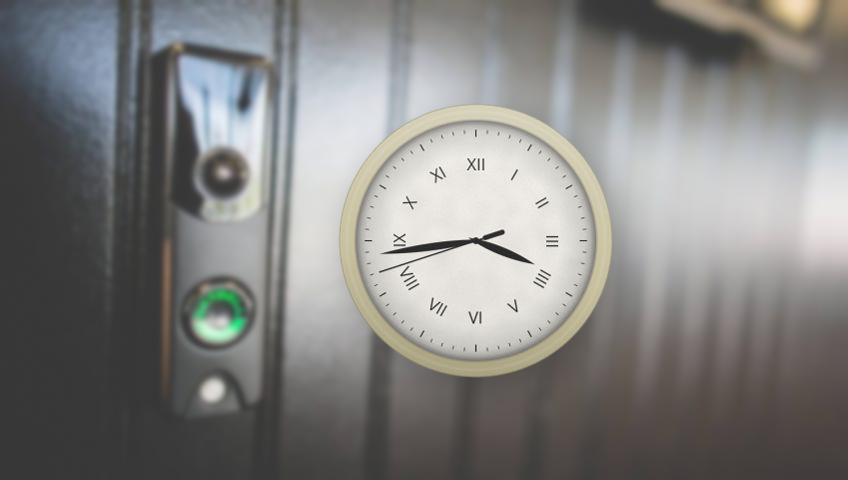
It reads 3 h 43 min 42 s
